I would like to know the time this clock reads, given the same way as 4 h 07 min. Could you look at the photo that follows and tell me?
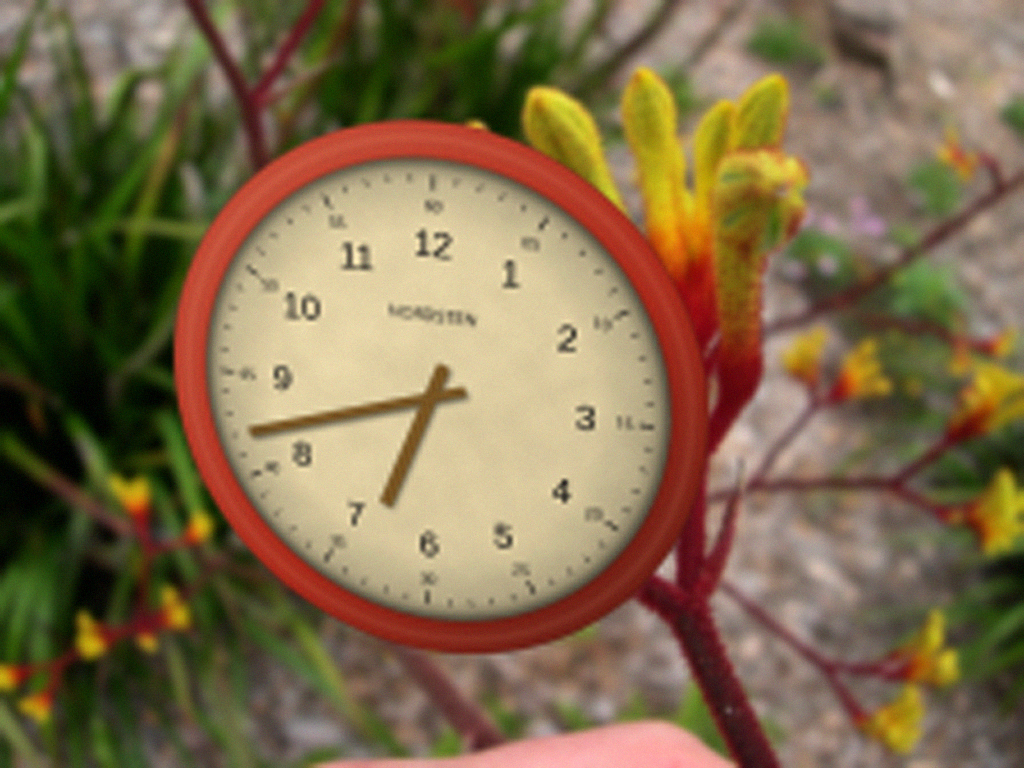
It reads 6 h 42 min
